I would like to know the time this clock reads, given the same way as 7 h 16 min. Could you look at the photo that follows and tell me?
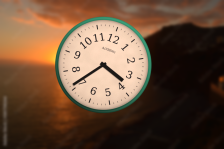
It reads 3 h 36 min
